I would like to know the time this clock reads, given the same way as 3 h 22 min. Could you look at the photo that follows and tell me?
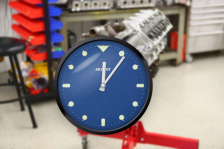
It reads 12 h 06 min
